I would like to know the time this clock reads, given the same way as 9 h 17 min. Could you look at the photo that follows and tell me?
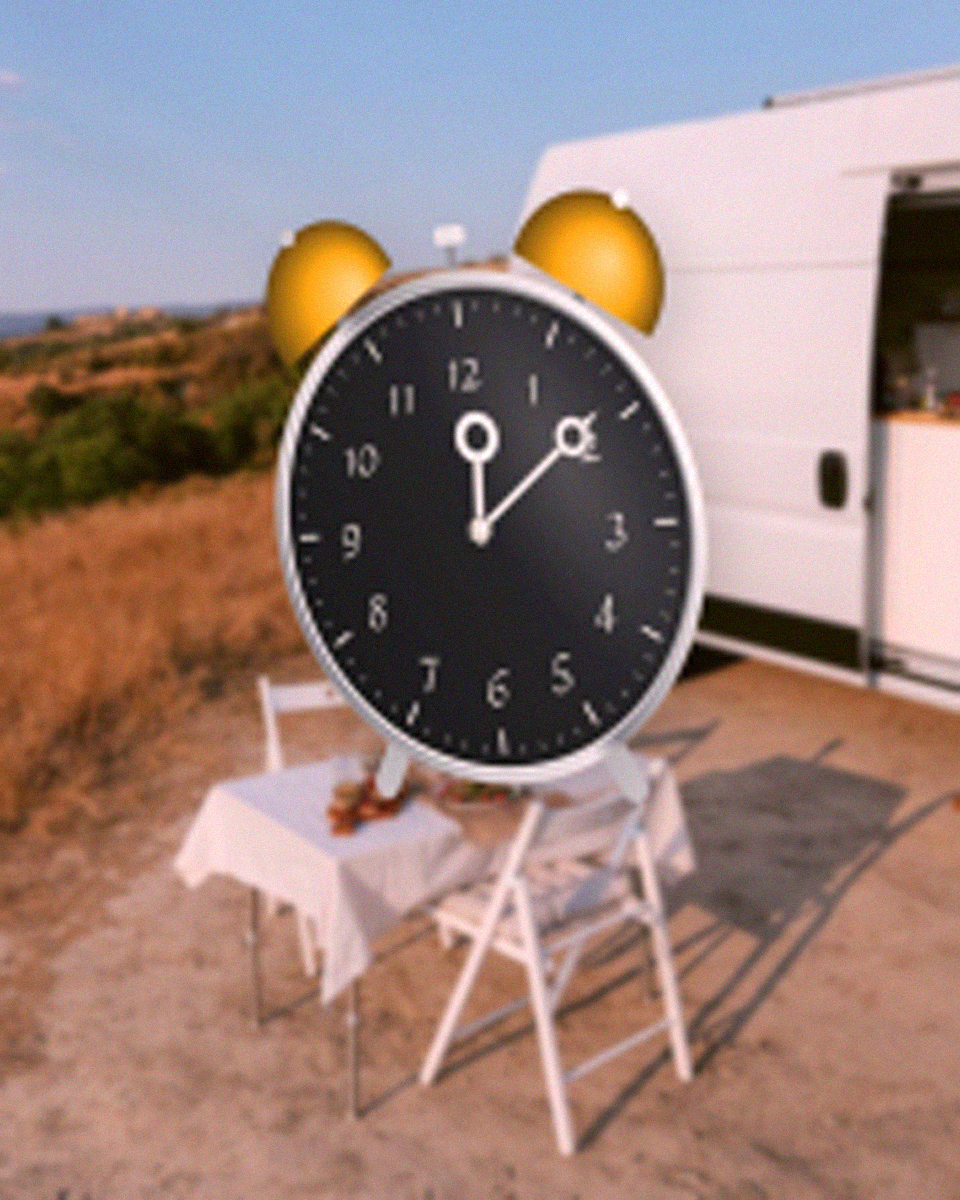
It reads 12 h 09 min
